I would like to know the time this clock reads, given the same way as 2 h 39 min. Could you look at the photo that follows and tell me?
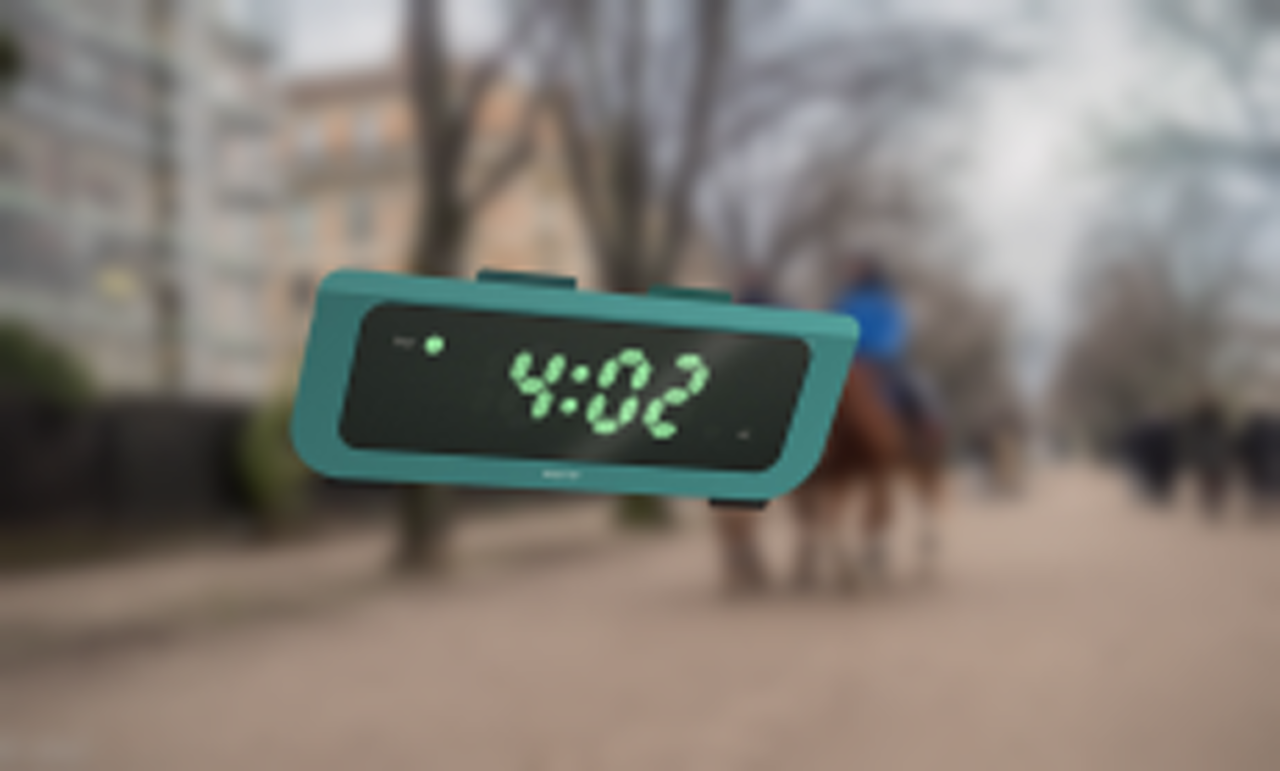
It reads 4 h 02 min
